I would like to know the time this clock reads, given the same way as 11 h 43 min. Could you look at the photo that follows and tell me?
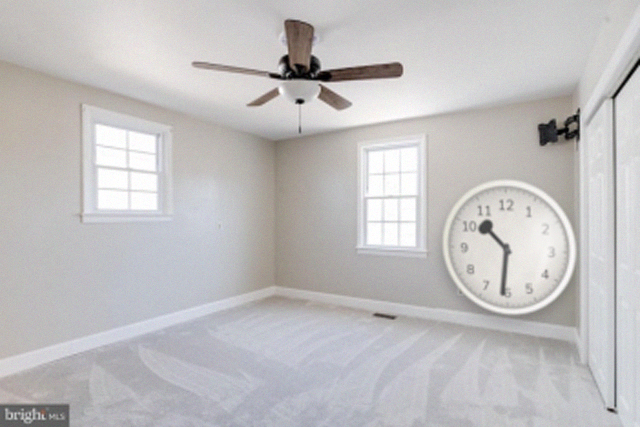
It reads 10 h 31 min
